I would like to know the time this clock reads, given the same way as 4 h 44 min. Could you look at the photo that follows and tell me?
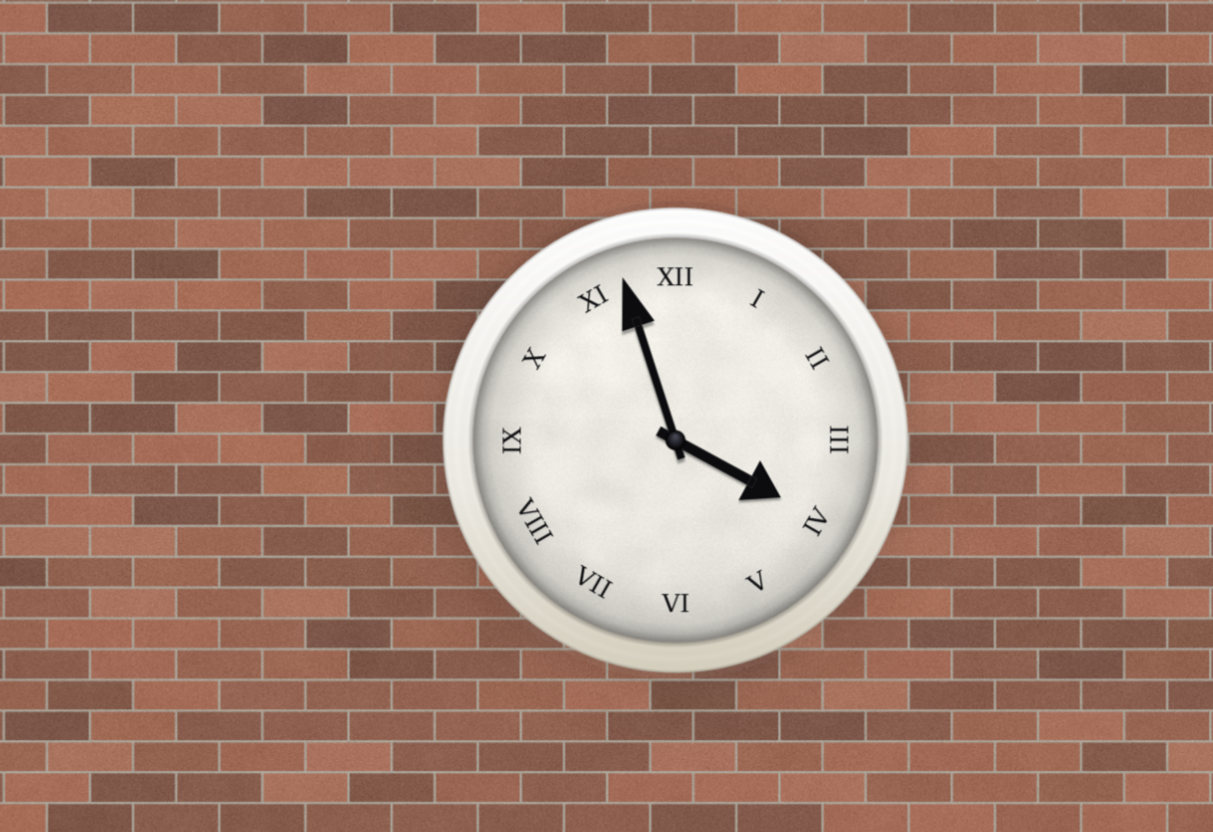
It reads 3 h 57 min
